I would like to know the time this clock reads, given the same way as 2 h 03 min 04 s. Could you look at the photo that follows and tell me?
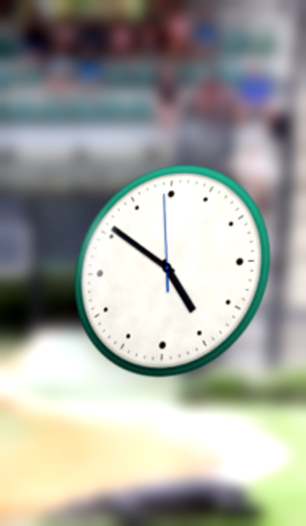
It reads 4 h 50 min 59 s
